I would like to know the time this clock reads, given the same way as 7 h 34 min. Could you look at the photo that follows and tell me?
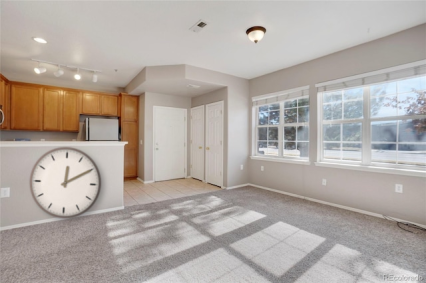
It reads 12 h 10 min
